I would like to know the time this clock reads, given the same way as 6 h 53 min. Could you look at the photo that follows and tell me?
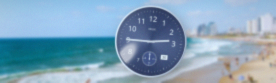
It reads 2 h 45 min
